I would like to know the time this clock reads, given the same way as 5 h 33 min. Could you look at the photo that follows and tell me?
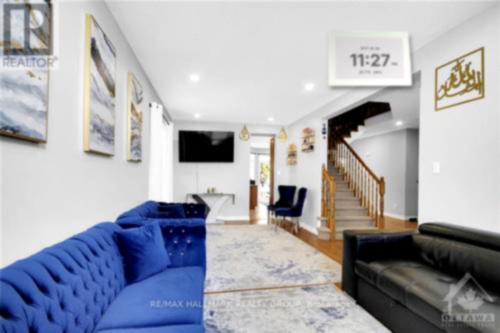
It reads 11 h 27 min
